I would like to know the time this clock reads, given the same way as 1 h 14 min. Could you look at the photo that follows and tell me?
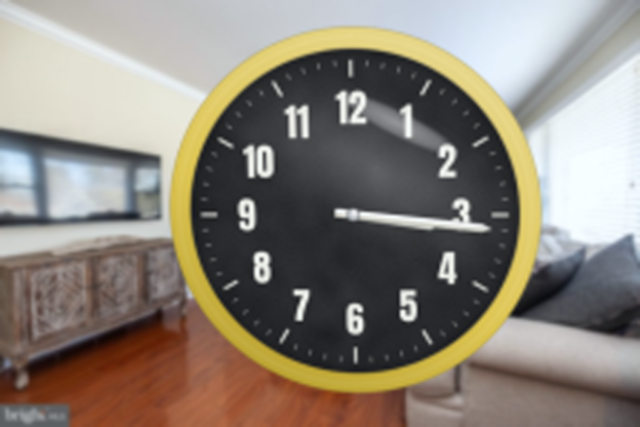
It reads 3 h 16 min
